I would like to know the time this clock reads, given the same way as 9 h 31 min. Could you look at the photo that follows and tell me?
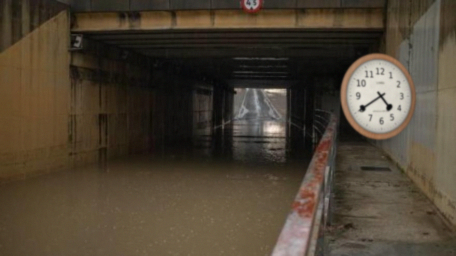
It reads 4 h 40 min
